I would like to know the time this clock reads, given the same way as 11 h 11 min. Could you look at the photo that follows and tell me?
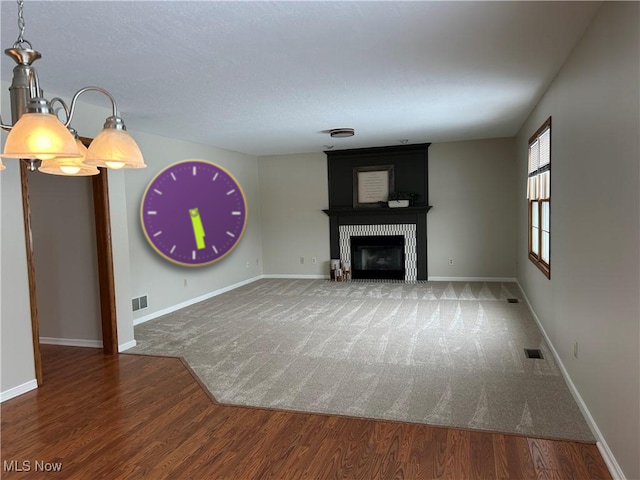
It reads 5 h 28 min
